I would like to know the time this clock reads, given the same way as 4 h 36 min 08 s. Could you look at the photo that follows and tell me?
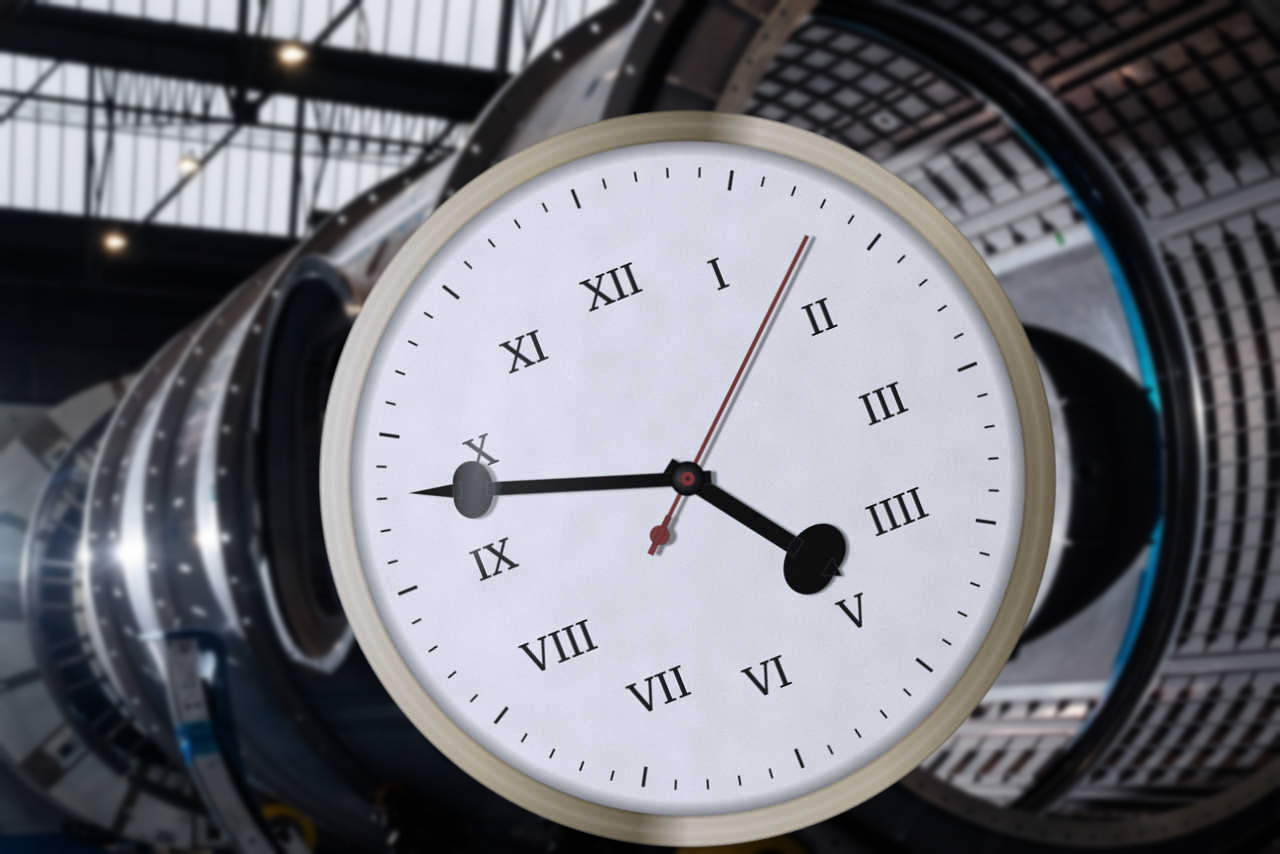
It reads 4 h 48 min 08 s
